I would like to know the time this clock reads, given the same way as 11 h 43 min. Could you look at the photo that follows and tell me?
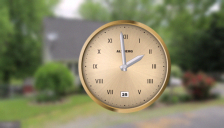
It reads 1 h 59 min
